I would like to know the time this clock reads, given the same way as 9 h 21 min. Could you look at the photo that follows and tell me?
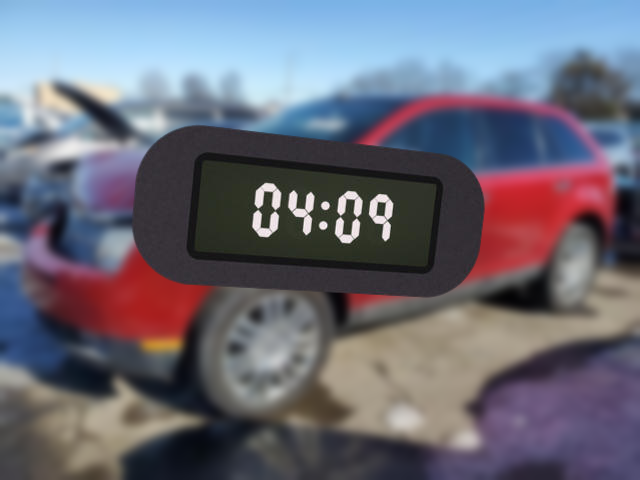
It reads 4 h 09 min
